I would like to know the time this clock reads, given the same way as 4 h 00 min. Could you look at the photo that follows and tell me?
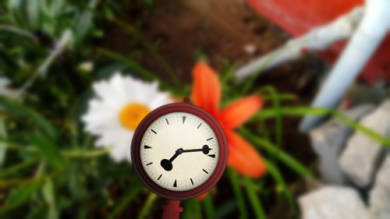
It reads 7 h 13 min
